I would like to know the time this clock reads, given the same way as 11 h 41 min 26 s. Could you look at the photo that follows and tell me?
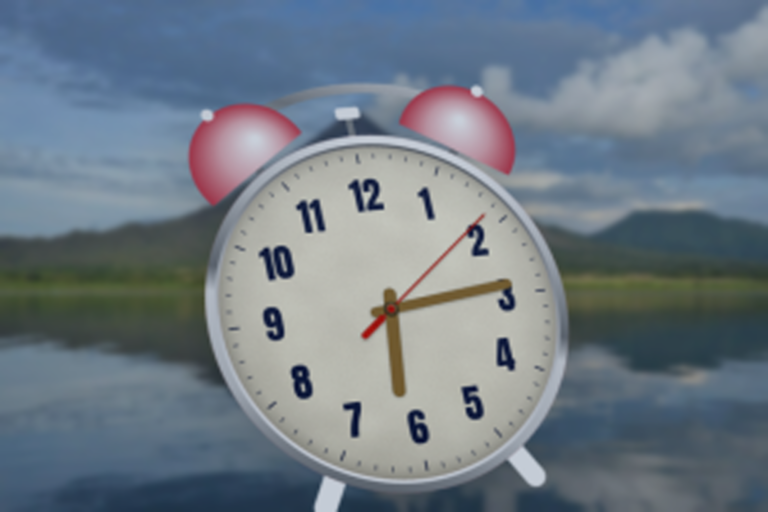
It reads 6 h 14 min 09 s
